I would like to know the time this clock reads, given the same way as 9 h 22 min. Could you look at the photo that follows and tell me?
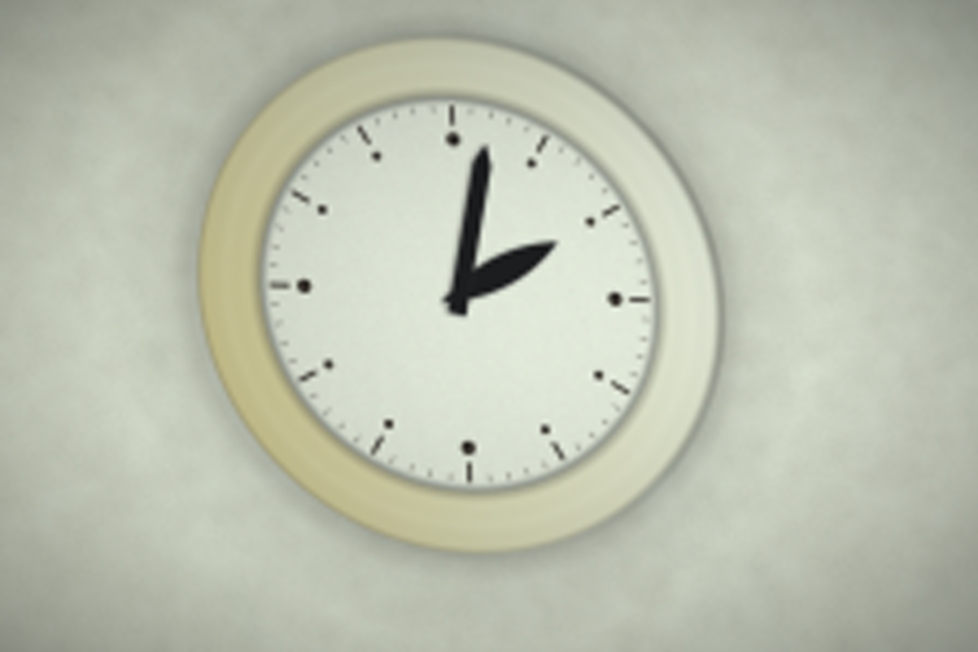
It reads 2 h 02 min
